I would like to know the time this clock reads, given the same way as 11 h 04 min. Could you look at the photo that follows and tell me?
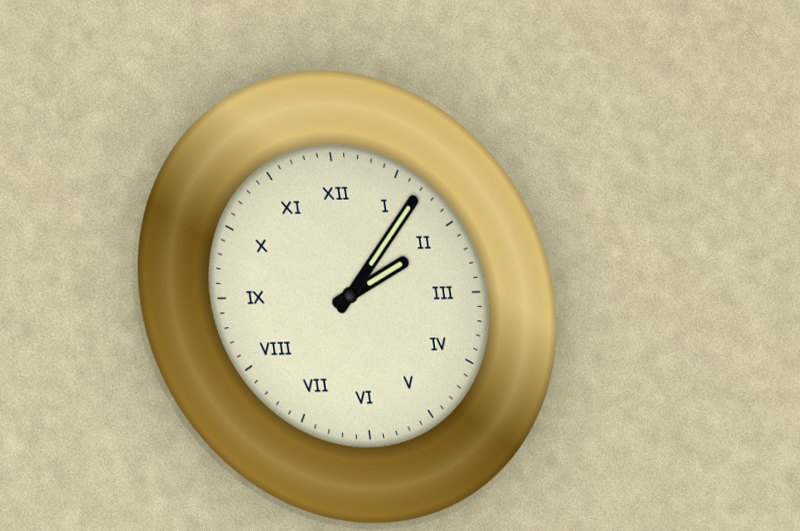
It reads 2 h 07 min
